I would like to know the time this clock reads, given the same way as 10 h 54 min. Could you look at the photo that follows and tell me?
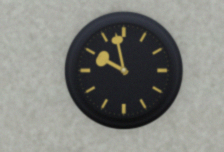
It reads 9 h 58 min
